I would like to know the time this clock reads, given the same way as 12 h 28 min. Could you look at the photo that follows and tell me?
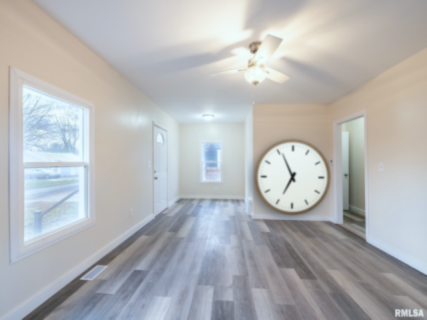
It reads 6 h 56 min
